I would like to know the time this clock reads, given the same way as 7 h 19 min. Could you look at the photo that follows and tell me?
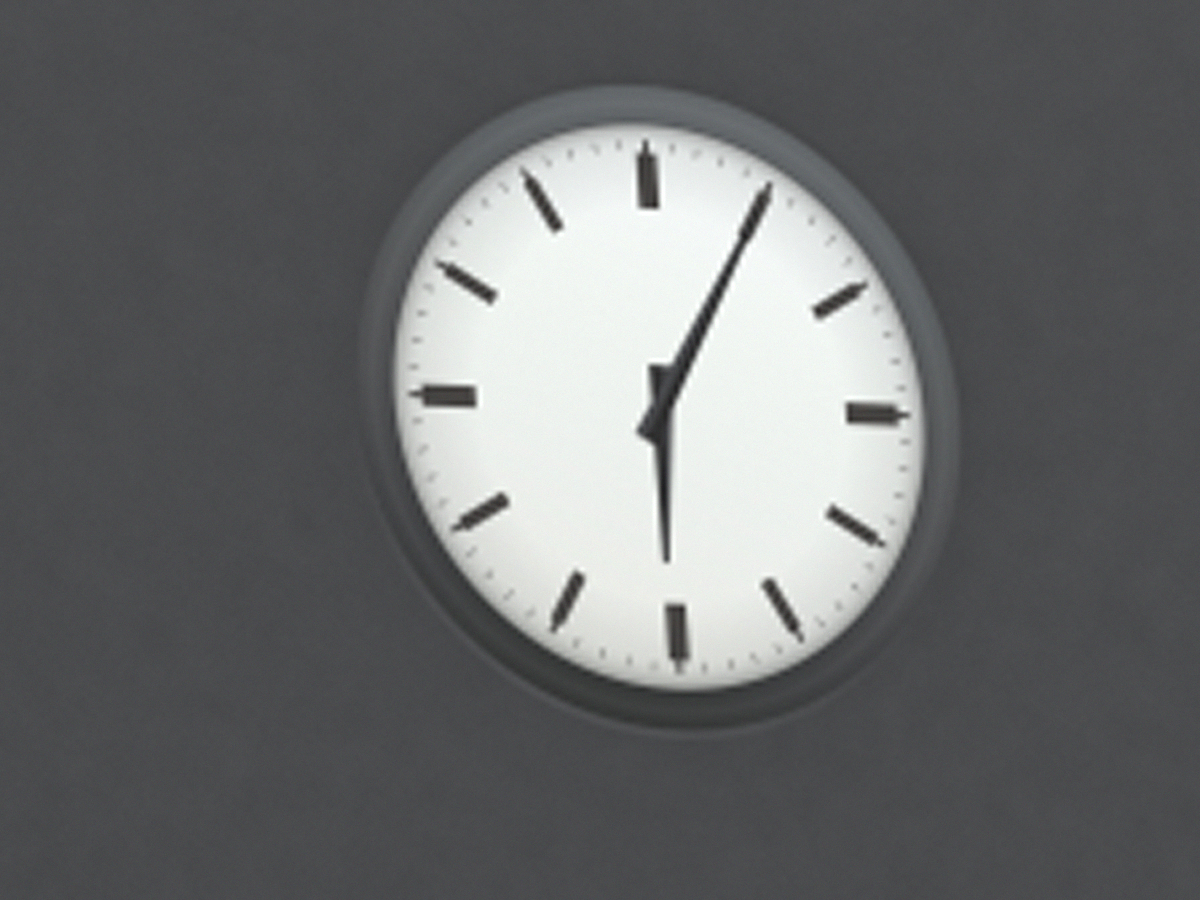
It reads 6 h 05 min
